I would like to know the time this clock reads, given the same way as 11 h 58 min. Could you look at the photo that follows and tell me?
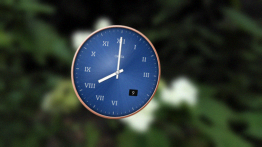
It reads 8 h 00 min
